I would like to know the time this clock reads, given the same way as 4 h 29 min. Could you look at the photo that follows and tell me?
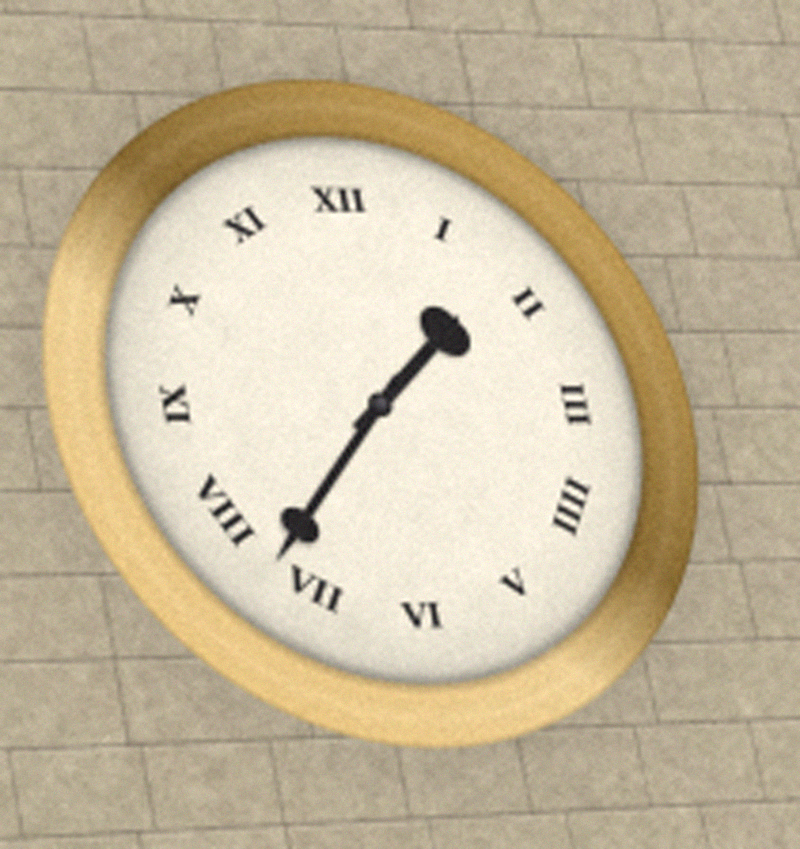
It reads 1 h 37 min
